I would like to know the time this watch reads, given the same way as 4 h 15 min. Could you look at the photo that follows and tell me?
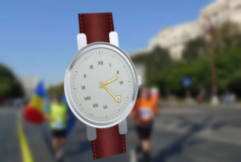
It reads 2 h 23 min
